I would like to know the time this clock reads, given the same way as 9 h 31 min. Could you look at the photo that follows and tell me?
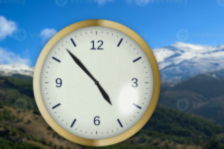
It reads 4 h 53 min
